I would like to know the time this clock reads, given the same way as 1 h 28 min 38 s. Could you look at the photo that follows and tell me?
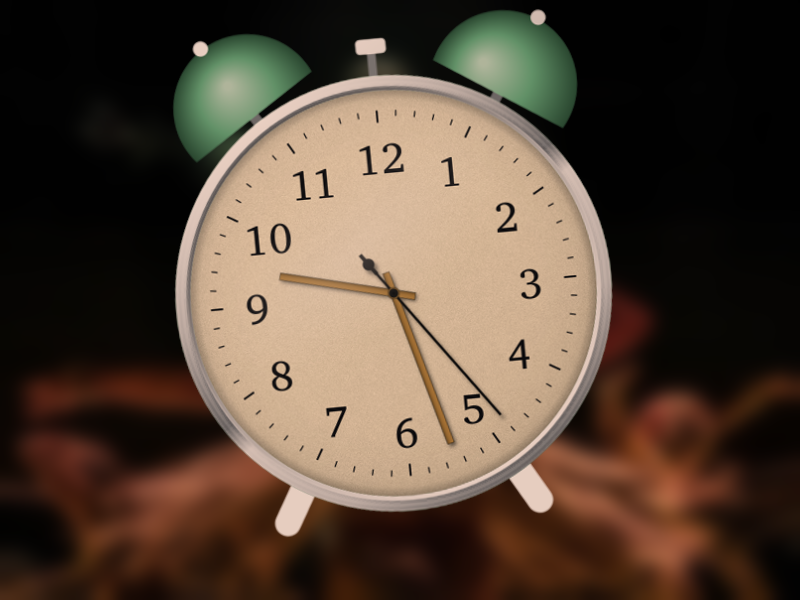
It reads 9 h 27 min 24 s
